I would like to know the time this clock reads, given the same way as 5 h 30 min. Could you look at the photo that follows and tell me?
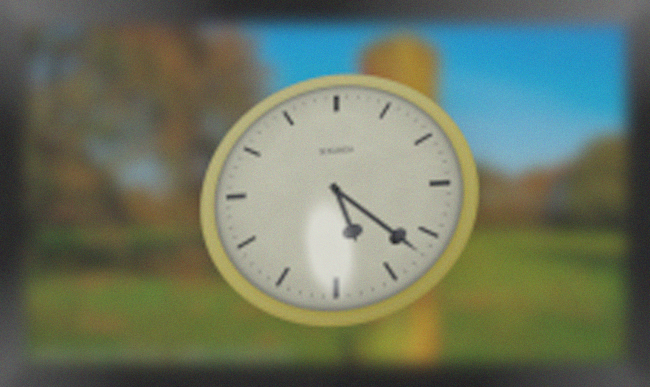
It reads 5 h 22 min
